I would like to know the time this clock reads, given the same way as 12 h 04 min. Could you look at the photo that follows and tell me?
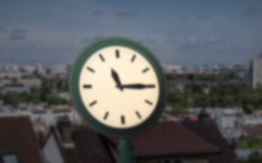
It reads 11 h 15 min
